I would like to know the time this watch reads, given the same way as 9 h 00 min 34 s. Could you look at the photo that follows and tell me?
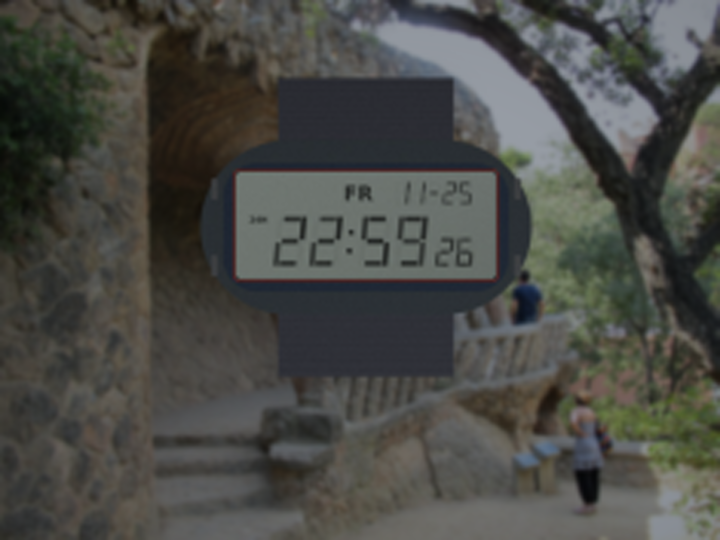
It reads 22 h 59 min 26 s
